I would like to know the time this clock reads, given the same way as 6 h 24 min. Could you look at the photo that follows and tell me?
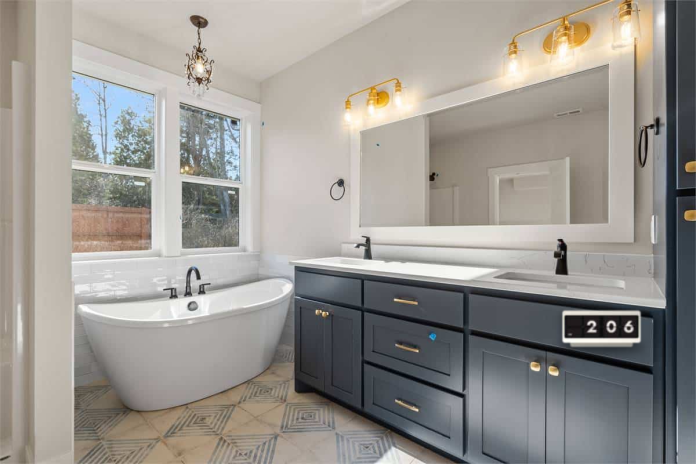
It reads 2 h 06 min
